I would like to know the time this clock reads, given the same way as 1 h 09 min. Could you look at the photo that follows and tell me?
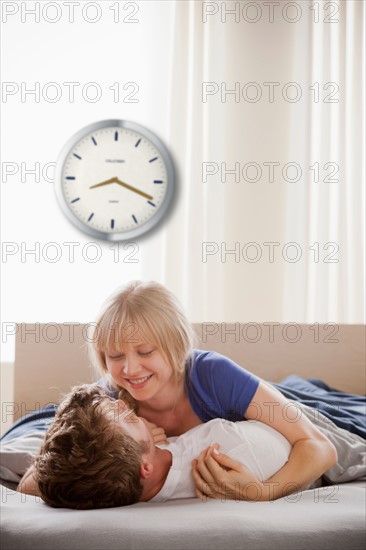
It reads 8 h 19 min
